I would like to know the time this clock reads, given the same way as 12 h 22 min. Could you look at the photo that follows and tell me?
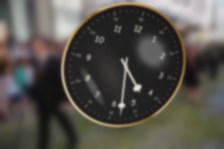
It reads 4 h 28 min
